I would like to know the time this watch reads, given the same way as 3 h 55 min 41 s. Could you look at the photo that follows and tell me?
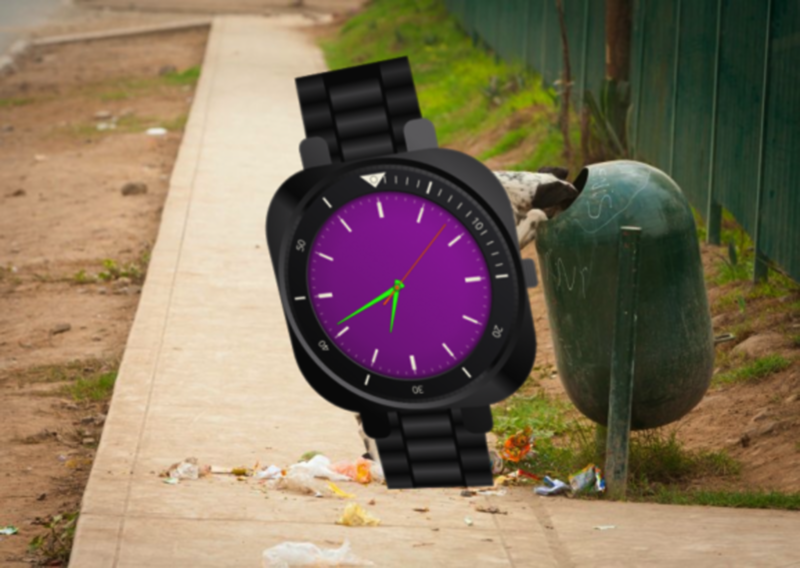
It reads 6 h 41 min 08 s
